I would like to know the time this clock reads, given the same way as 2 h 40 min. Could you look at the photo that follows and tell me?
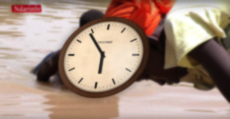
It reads 5 h 54 min
